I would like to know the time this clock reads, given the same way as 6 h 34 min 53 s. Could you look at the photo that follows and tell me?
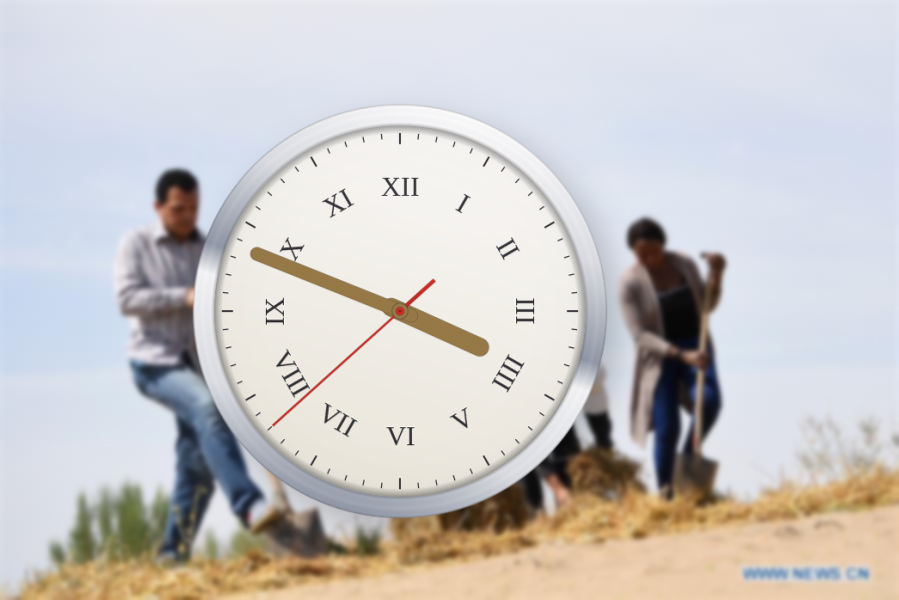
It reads 3 h 48 min 38 s
